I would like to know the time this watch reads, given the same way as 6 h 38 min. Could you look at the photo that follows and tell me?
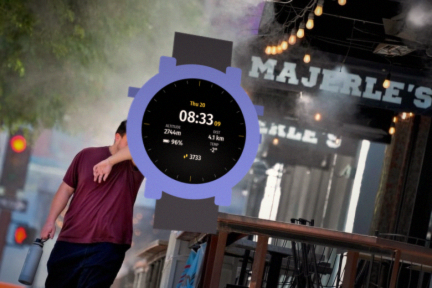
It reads 8 h 33 min
